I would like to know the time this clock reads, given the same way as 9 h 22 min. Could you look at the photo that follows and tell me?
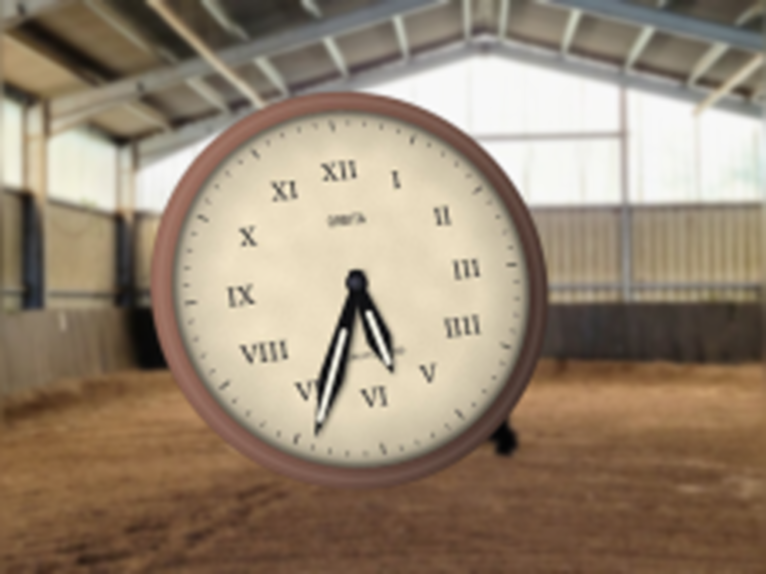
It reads 5 h 34 min
